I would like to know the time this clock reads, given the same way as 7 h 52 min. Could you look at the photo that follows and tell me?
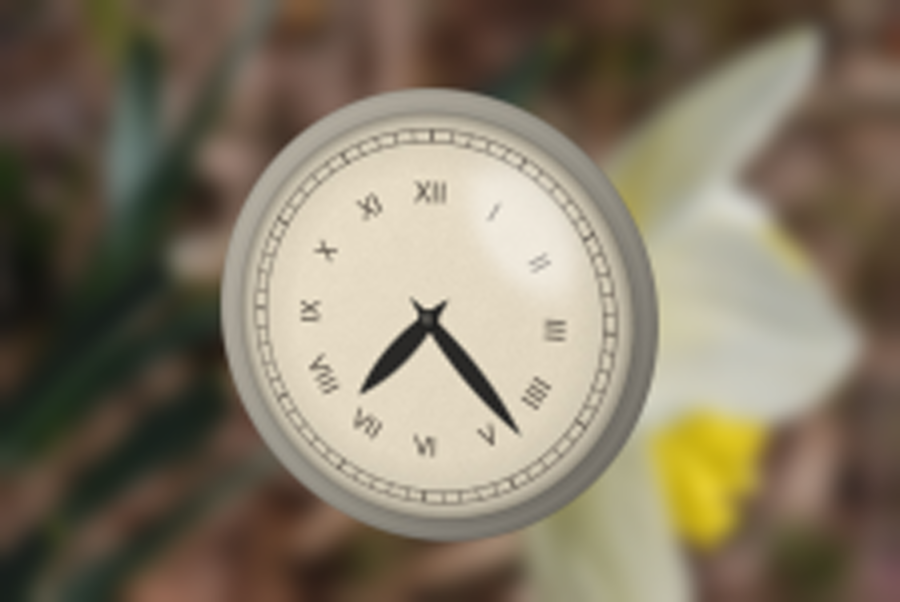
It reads 7 h 23 min
